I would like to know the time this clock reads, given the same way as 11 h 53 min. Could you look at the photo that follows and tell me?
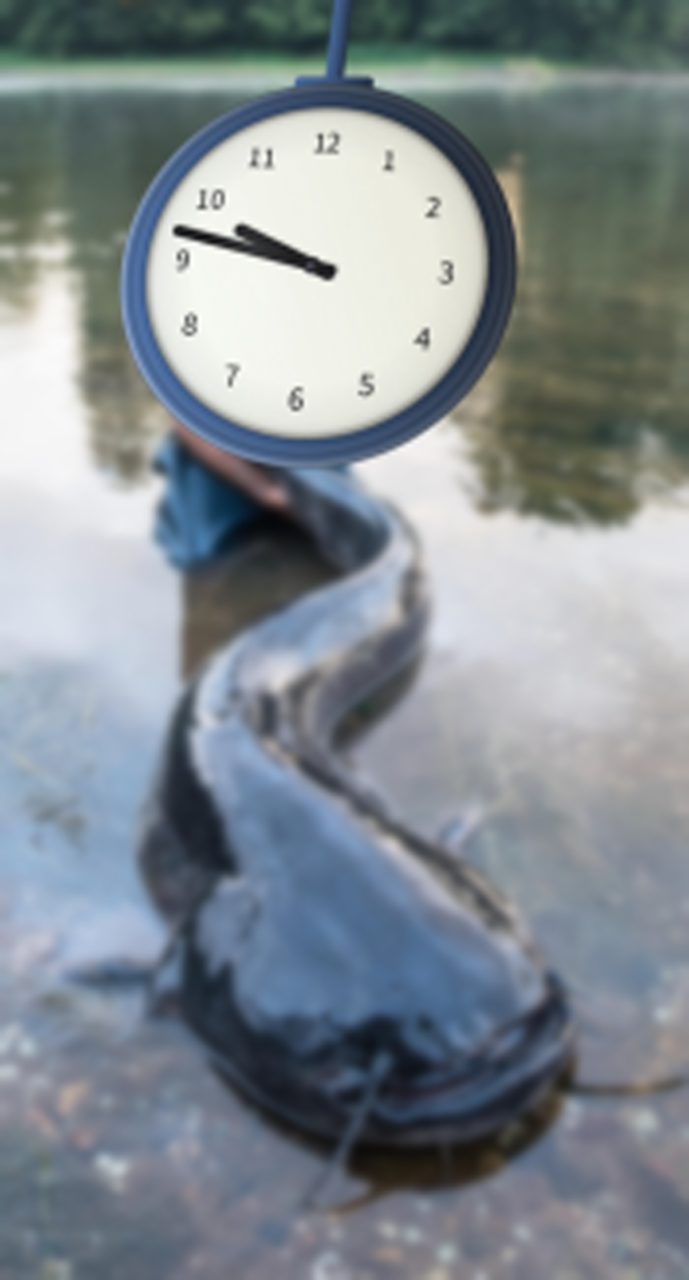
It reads 9 h 47 min
